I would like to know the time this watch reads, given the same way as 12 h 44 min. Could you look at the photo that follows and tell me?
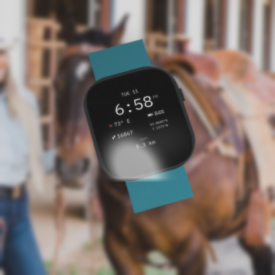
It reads 6 h 58 min
